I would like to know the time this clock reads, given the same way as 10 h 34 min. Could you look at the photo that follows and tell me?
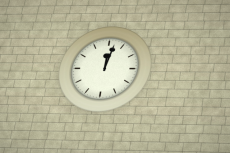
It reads 12 h 02 min
